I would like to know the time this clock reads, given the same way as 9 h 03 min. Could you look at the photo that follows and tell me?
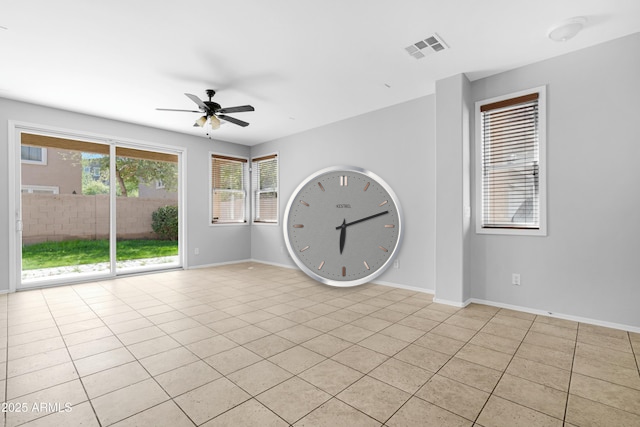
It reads 6 h 12 min
